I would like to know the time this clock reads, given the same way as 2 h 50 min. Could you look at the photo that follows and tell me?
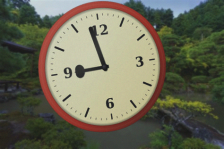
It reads 8 h 58 min
